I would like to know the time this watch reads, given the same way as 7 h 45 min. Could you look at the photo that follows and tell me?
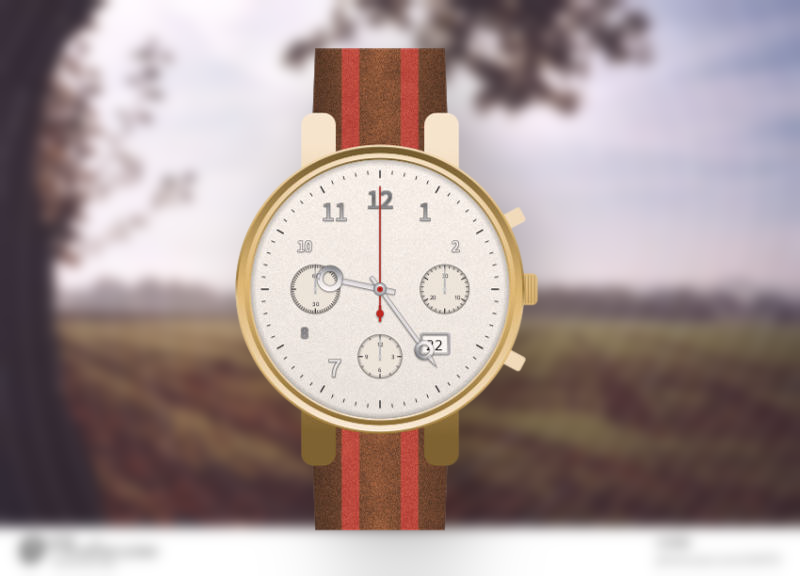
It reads 9 h 24 min
